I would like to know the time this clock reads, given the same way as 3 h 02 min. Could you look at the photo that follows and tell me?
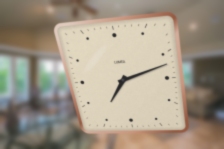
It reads 7 h 12 min
